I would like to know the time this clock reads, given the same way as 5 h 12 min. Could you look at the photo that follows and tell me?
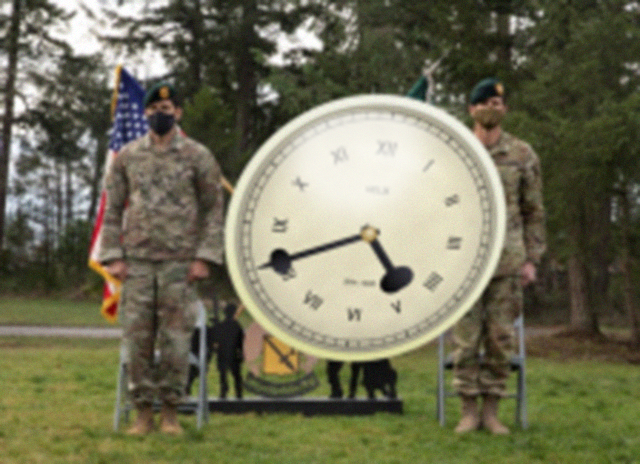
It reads 4 h 41 min
